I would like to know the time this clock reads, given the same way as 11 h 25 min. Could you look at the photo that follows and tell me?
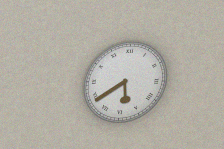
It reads 5 h 39 min
